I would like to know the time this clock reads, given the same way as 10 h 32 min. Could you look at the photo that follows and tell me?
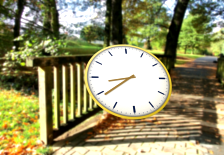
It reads 8 h 39 min
